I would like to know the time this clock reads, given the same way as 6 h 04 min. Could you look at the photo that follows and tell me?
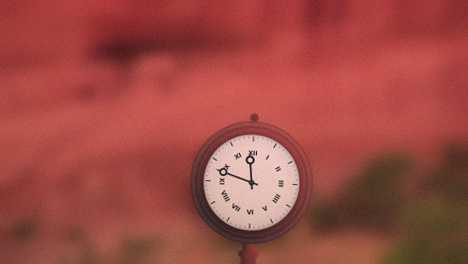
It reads 11 h 48 min
